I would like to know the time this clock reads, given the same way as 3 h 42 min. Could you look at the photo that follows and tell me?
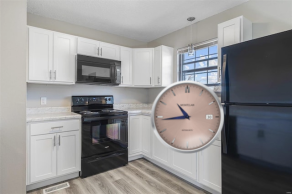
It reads 10 h 44 min
